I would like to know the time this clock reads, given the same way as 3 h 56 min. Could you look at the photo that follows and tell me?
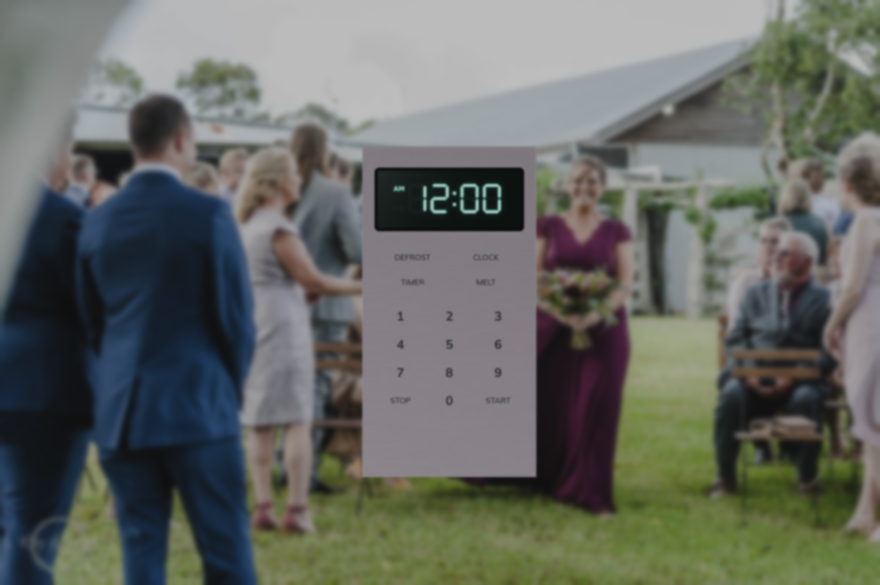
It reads 12 h 00 min
